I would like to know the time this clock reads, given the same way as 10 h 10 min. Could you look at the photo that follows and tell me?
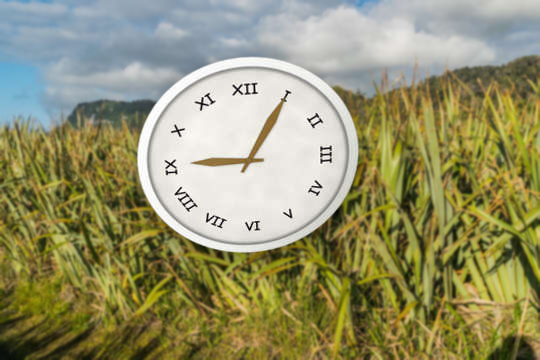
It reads 9 h 05 min
